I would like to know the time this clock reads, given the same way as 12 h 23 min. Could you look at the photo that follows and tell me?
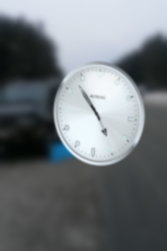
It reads 4 h 53 min
